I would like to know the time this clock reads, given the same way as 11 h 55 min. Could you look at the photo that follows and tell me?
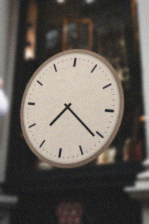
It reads 7 h 21 min
